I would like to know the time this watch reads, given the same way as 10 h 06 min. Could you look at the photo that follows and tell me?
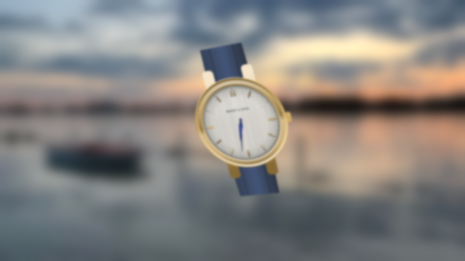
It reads 6 h 32 min
